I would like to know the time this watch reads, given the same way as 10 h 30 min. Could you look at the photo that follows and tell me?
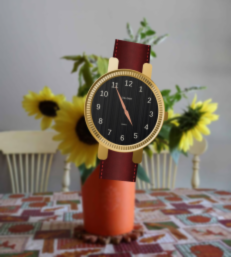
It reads 4 h 55 min
